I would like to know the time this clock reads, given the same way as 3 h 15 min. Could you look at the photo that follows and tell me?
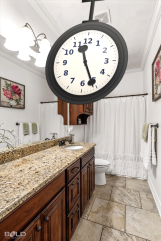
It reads 11 h 26 min
